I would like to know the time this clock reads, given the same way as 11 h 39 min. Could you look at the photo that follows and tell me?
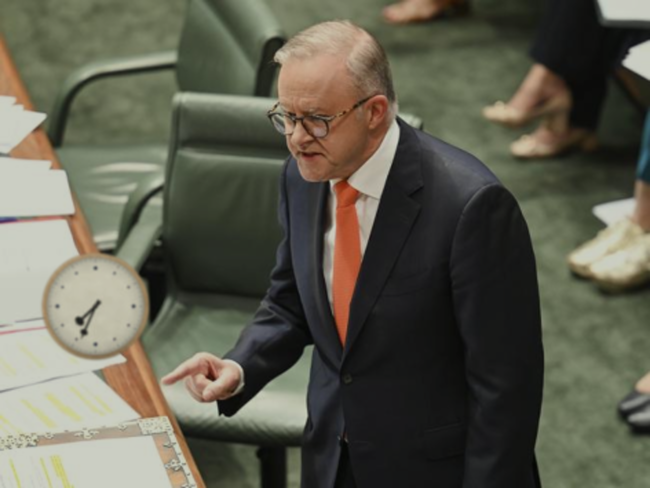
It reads 7 h 34 min
